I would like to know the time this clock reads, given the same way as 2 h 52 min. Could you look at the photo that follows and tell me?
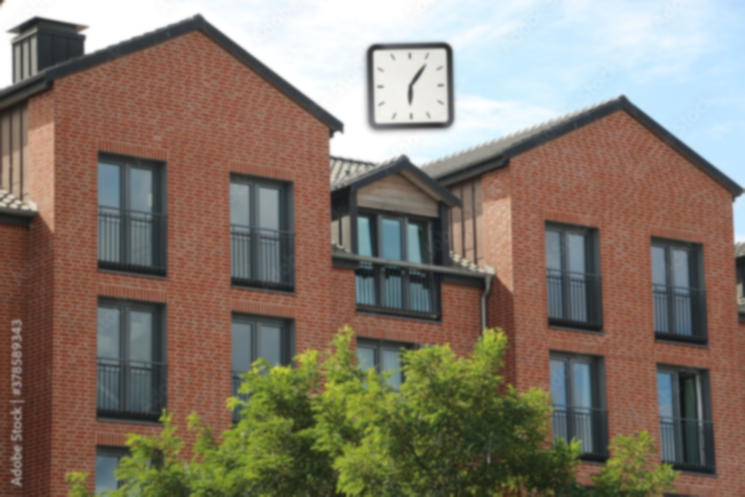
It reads 6 h 06 min
